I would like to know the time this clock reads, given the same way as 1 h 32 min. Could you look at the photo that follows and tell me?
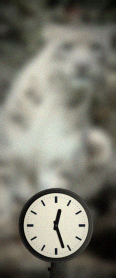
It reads 12 h 27 min
